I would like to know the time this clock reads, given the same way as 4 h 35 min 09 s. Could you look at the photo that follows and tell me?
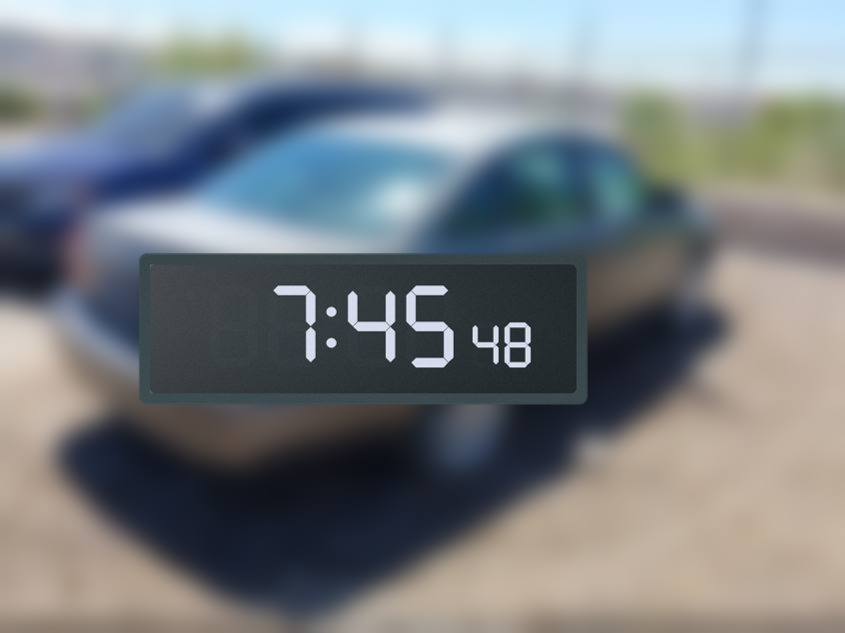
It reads 7 h 45 min 48 s
